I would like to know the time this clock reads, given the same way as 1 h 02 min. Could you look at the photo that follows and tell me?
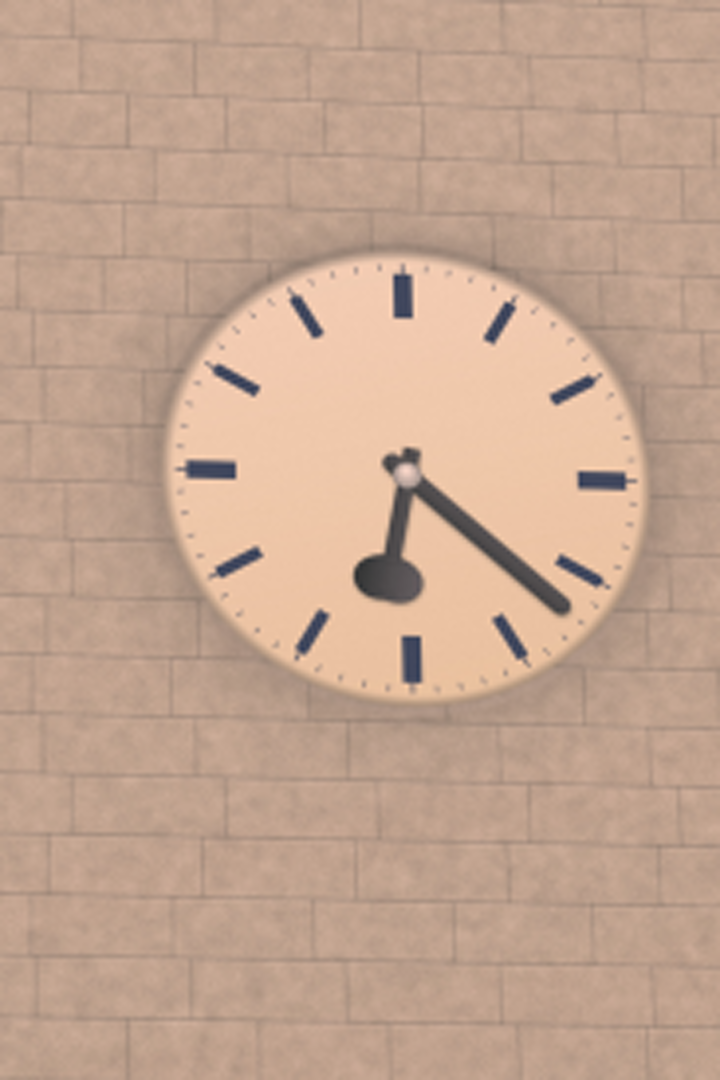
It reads 6 h 22 min
